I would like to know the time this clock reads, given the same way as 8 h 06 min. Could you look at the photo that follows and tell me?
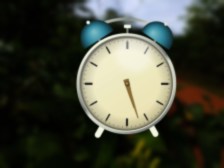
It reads 5 h 27 min
